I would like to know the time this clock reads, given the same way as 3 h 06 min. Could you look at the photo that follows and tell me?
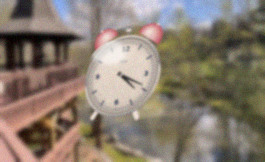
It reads 4 h 19 min
